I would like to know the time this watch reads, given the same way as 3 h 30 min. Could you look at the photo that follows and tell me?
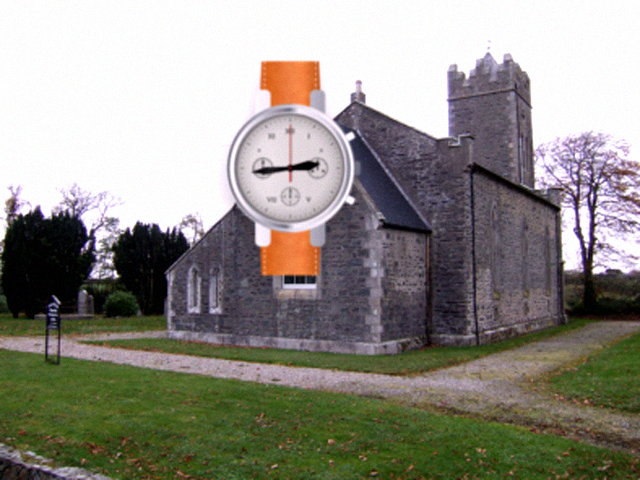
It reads 2 h 44 min
